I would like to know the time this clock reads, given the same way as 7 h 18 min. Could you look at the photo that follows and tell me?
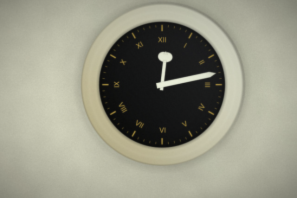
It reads 12 h 13 min
